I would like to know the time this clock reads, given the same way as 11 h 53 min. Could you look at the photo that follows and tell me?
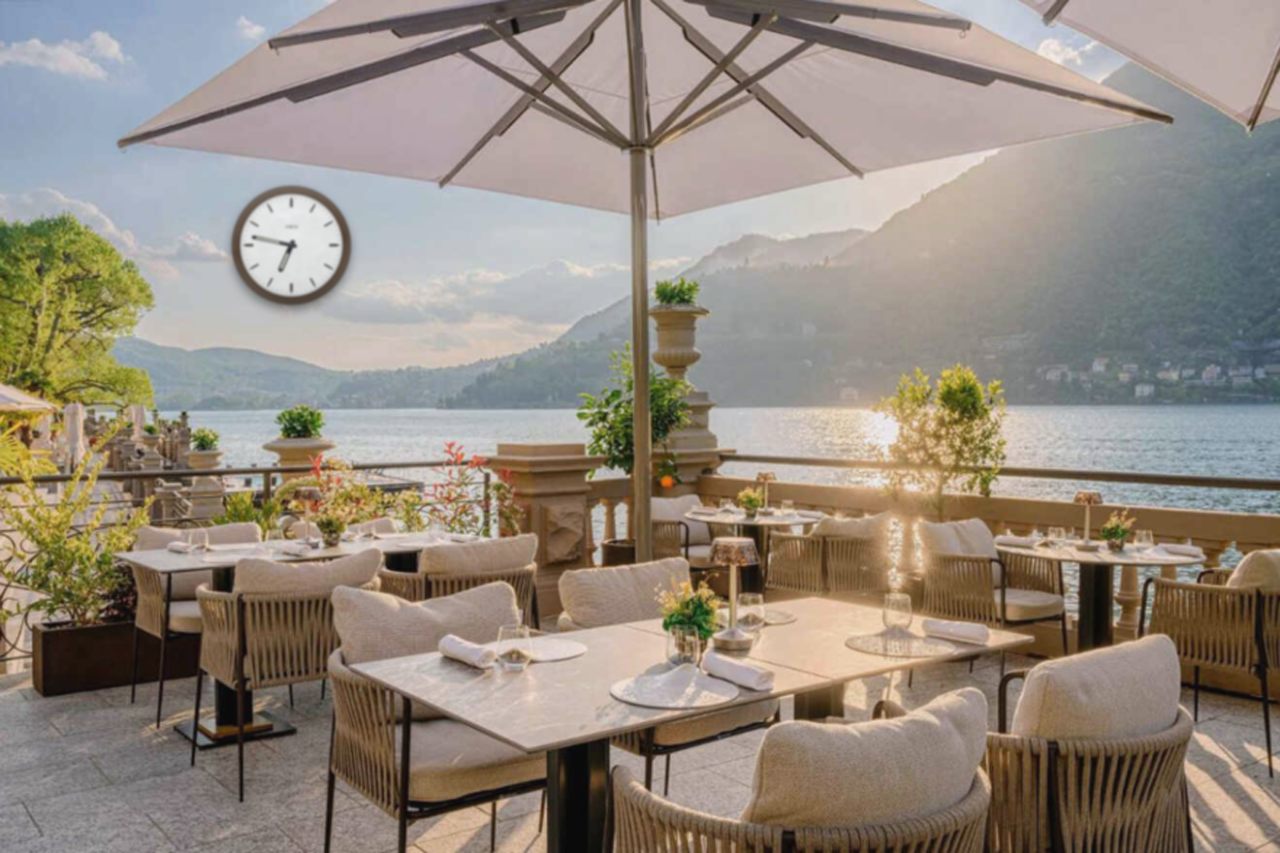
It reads 6 h 47 min
